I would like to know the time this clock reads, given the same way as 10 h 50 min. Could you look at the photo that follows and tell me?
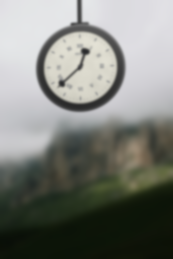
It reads 12 h 38 min
